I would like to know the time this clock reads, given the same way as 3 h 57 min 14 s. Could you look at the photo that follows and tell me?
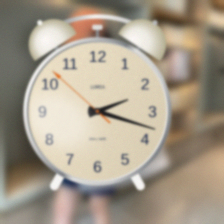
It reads 2 h 17 min 52 s
